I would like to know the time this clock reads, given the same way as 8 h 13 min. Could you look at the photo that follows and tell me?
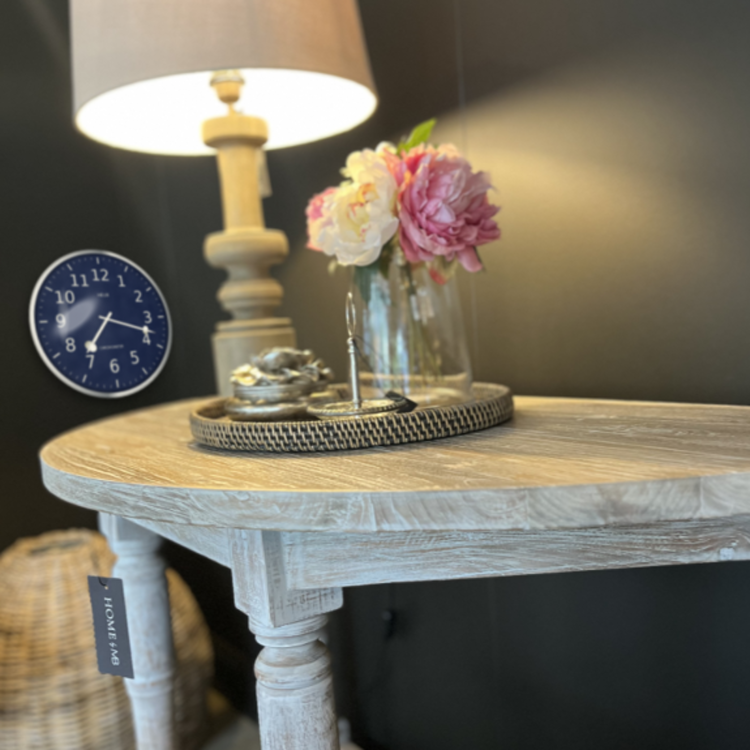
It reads 7 h 18 min
